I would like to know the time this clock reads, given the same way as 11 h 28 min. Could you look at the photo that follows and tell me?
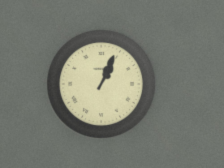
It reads 1 h 04 min
